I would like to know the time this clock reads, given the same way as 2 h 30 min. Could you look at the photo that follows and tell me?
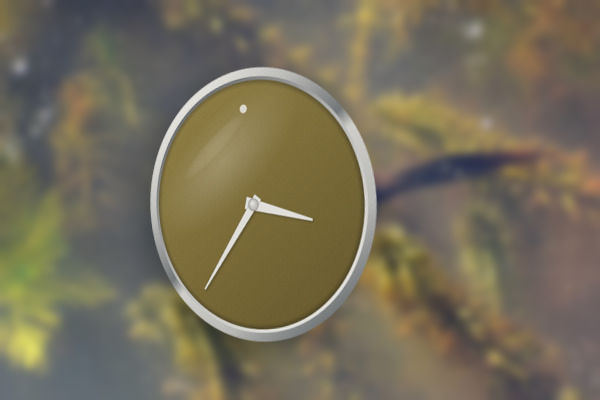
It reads 3 h 37 min
